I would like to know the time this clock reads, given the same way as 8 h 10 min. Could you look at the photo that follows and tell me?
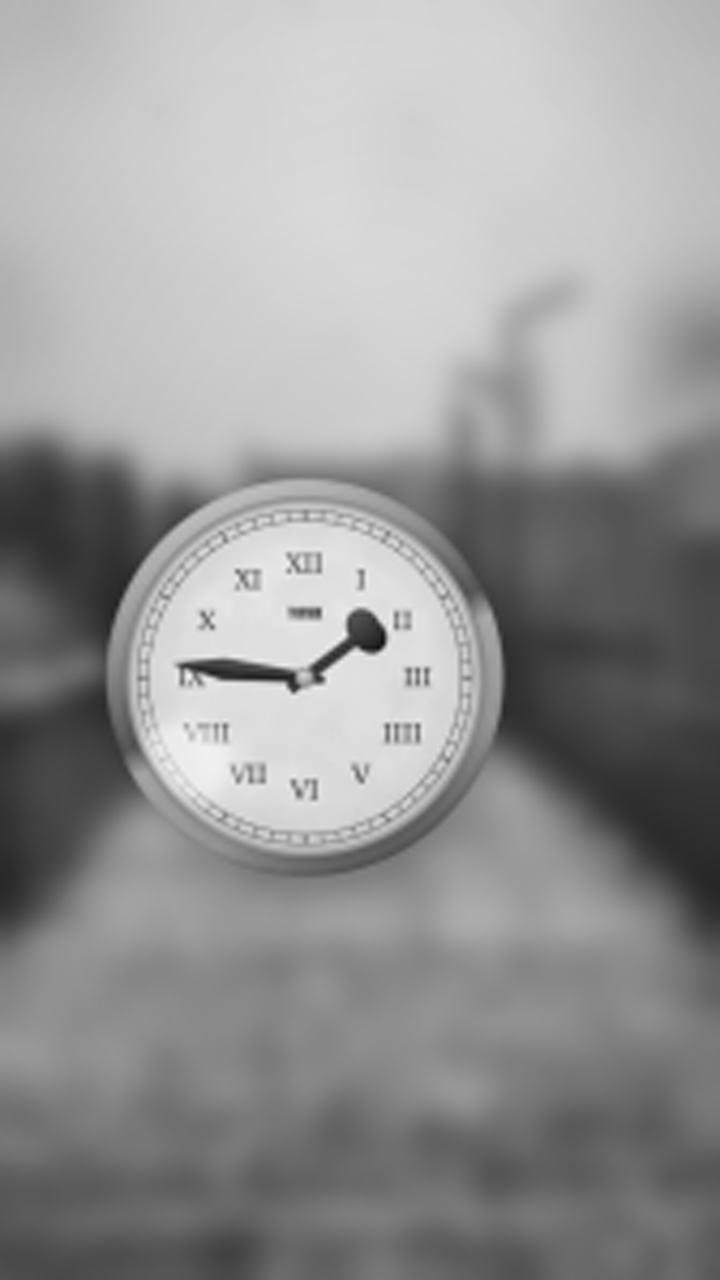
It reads 1 h 46 min
